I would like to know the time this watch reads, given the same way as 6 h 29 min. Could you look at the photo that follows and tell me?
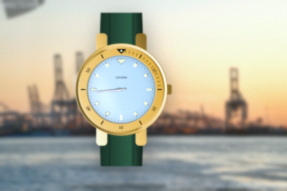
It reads 8 h 44 min
